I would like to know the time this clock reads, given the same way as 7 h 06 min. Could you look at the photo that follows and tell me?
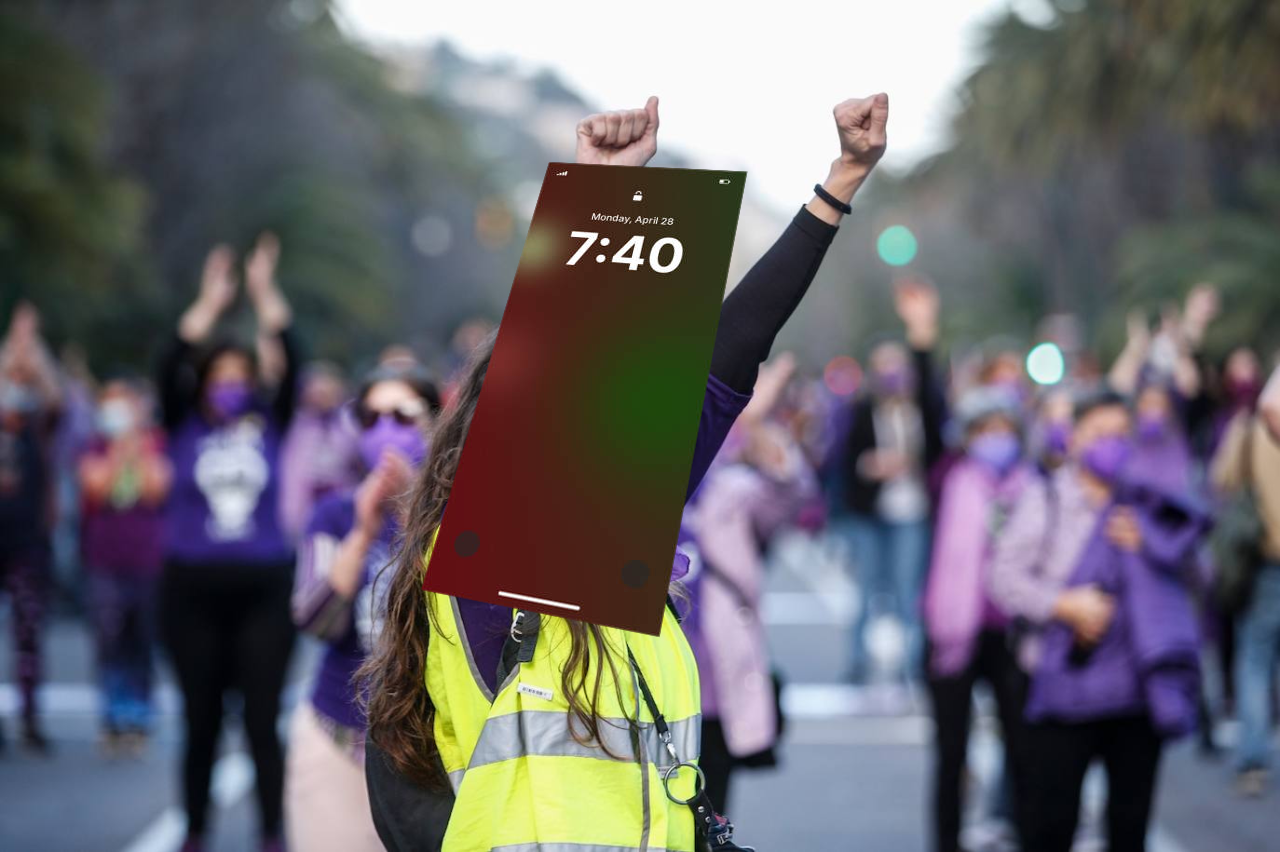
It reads 7 h 40 min
